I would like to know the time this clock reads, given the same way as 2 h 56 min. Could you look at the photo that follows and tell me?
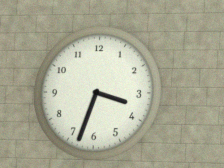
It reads 3 h 33 min
